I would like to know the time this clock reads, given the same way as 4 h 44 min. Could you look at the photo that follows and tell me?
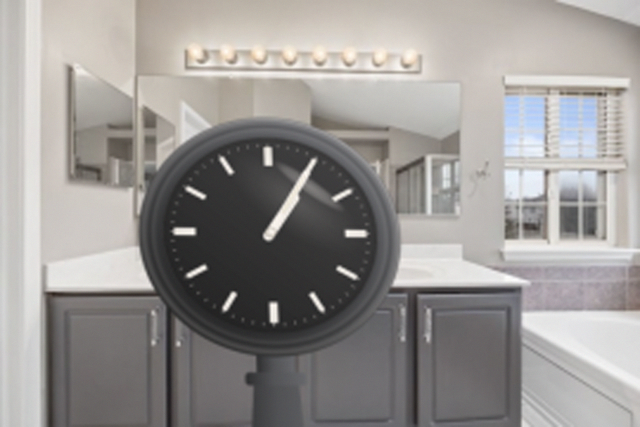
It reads 1 h 05 min
